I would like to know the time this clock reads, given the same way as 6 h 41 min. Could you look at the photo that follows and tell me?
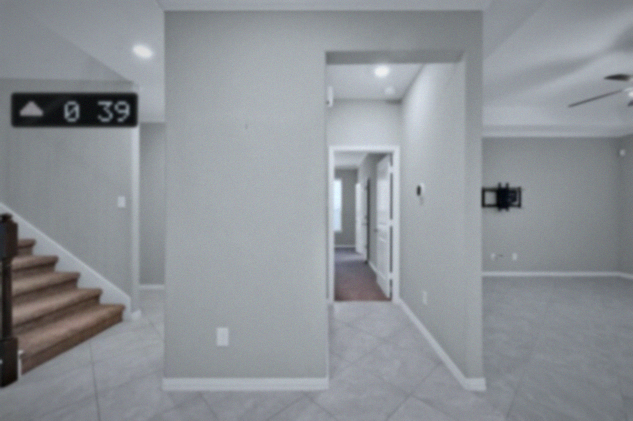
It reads 0 h 39 min
